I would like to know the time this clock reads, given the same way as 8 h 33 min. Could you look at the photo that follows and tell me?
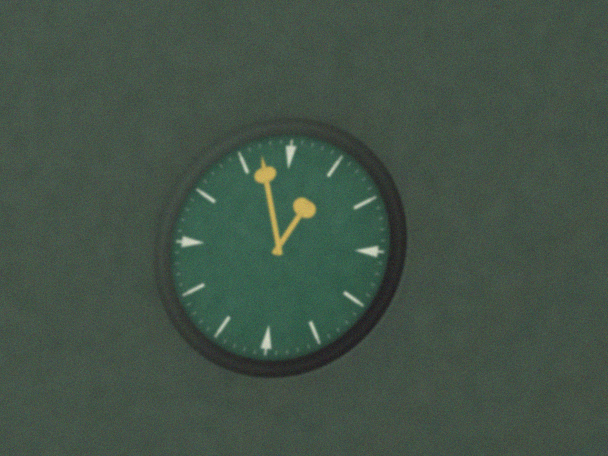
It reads 12 h 57 min
